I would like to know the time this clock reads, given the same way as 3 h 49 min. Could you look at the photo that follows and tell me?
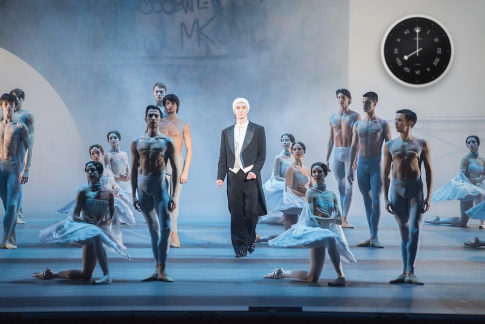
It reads 8 h 00 min
